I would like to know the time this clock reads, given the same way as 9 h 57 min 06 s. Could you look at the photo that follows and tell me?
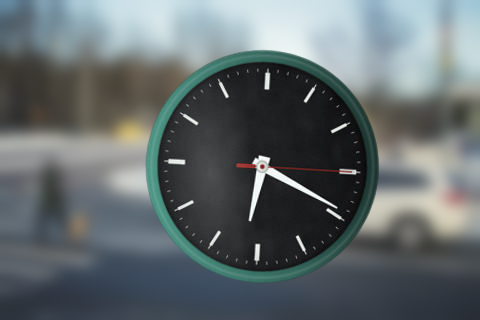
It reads 6 h 19 min 15 s
